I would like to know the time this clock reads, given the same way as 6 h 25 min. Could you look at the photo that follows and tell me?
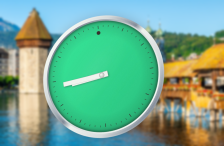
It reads 8 h 44 min
